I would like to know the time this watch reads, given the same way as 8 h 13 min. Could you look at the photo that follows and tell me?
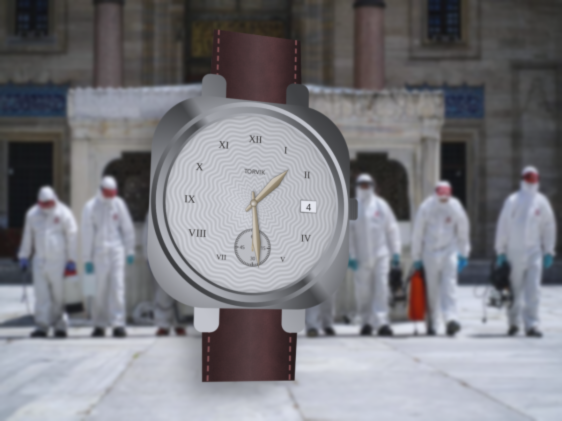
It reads 1 h 29 min
